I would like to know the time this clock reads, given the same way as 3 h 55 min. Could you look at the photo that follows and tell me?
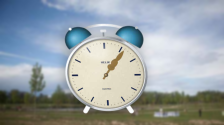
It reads 1 h 06 min
